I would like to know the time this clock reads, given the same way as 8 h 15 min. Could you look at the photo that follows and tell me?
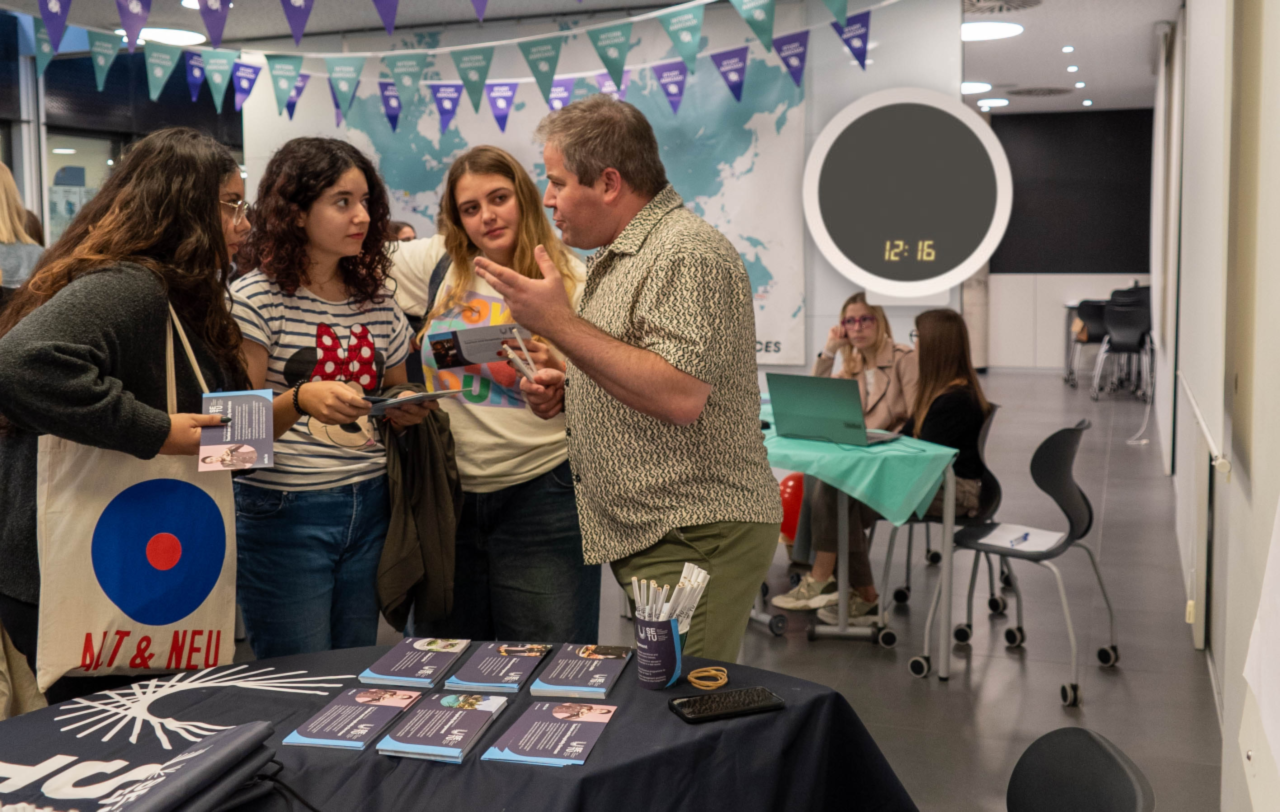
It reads 12 h 16 min
